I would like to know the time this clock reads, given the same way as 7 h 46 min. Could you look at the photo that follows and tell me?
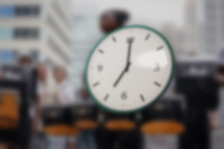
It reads 7 h 00 min
